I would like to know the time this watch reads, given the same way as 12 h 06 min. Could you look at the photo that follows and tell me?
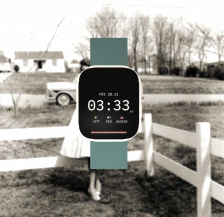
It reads 3 h 33 min
